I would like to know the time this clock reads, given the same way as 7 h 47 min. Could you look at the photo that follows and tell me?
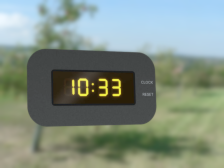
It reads 10 h 33 min
